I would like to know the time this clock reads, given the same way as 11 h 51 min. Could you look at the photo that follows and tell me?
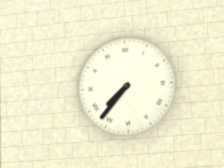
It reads 7 h 37 min
